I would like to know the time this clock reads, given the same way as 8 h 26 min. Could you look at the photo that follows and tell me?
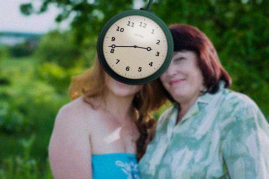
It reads 2 h 42 min
